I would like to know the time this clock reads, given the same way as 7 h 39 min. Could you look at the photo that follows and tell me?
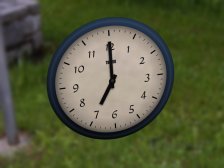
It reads 7 h 00 min
